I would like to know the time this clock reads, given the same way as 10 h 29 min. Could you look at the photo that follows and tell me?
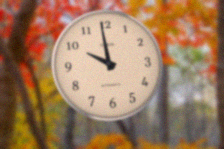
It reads 9 h 59 min
